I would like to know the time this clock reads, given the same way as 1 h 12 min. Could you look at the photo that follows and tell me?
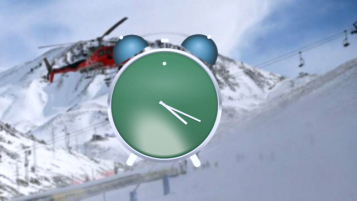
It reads 4 h 19 min
